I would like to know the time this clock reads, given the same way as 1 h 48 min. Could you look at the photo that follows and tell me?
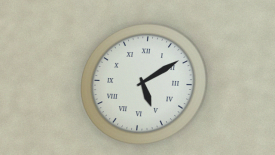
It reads 5 h 09 min
